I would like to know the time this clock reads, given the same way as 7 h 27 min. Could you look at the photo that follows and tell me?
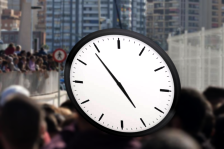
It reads 4 h 54 min
